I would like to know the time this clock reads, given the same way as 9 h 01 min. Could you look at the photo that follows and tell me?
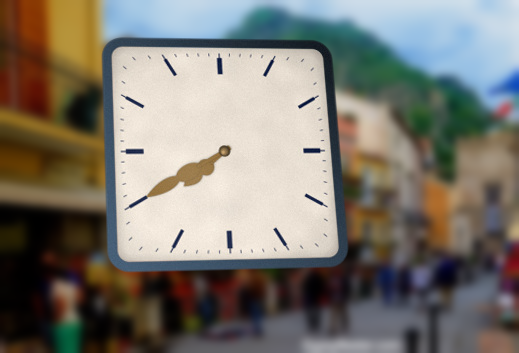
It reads 7 h 40 min
